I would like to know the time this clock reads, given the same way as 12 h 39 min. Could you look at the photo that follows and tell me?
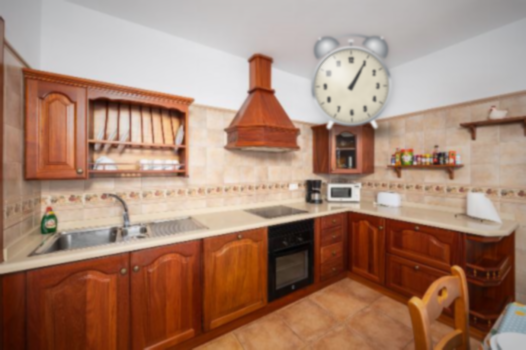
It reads 1 h 05 min
